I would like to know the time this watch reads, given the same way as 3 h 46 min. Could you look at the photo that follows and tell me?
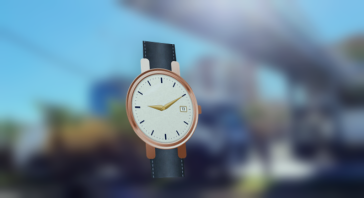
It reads 9 h 10 min
